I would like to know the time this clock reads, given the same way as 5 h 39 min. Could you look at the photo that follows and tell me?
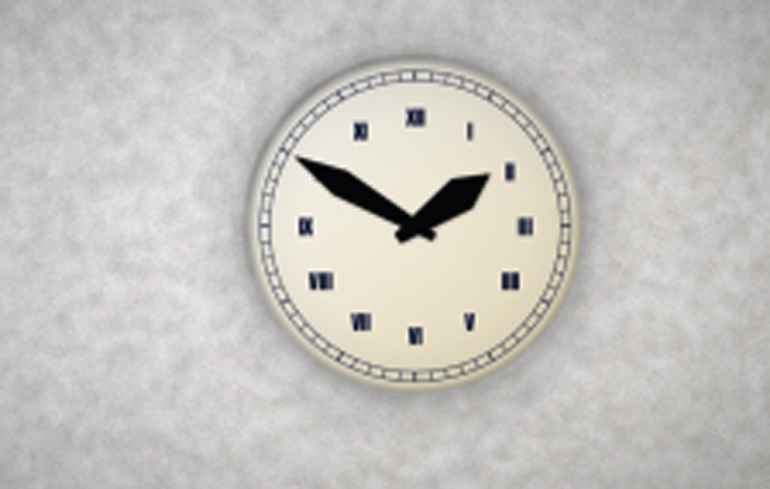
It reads 1 h 50 min
